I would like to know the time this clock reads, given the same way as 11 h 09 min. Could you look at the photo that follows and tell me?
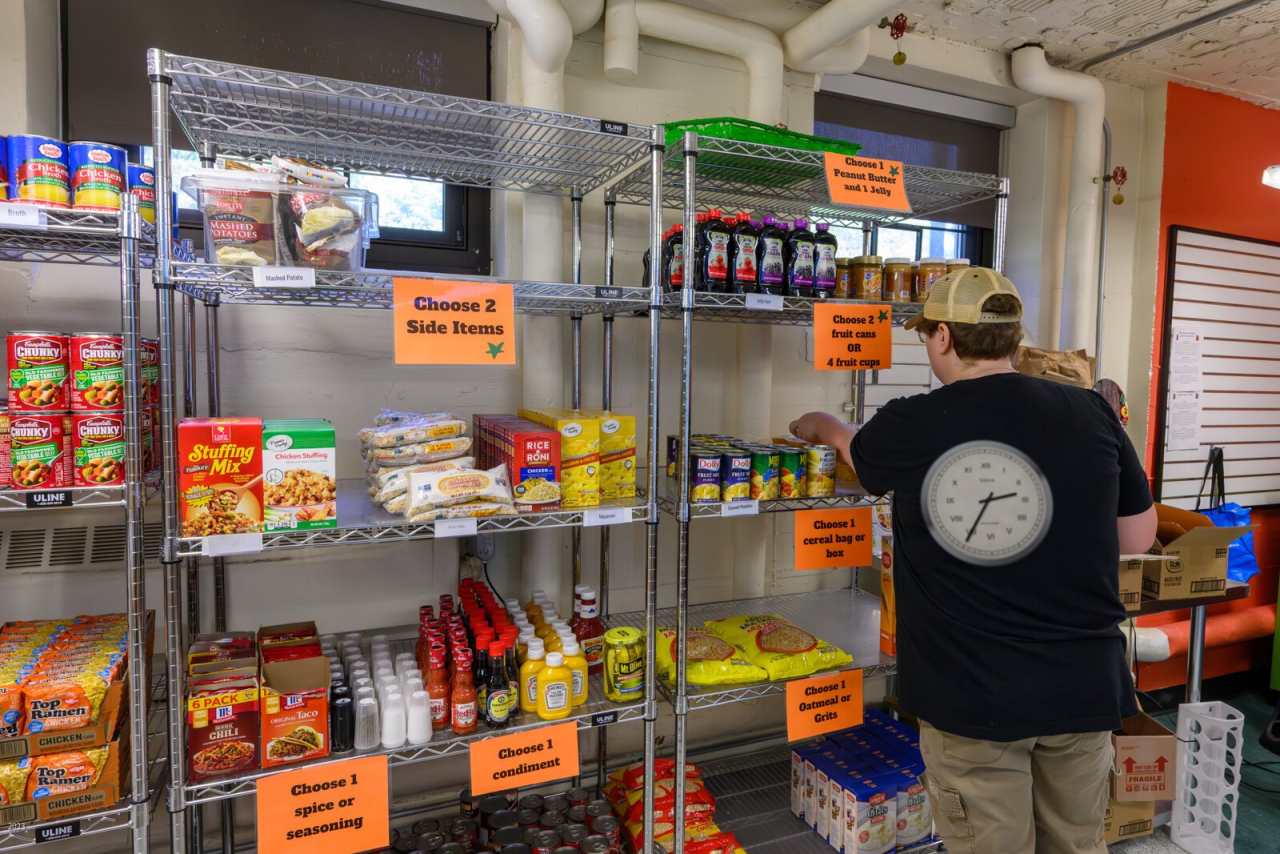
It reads 2 h 35 min
